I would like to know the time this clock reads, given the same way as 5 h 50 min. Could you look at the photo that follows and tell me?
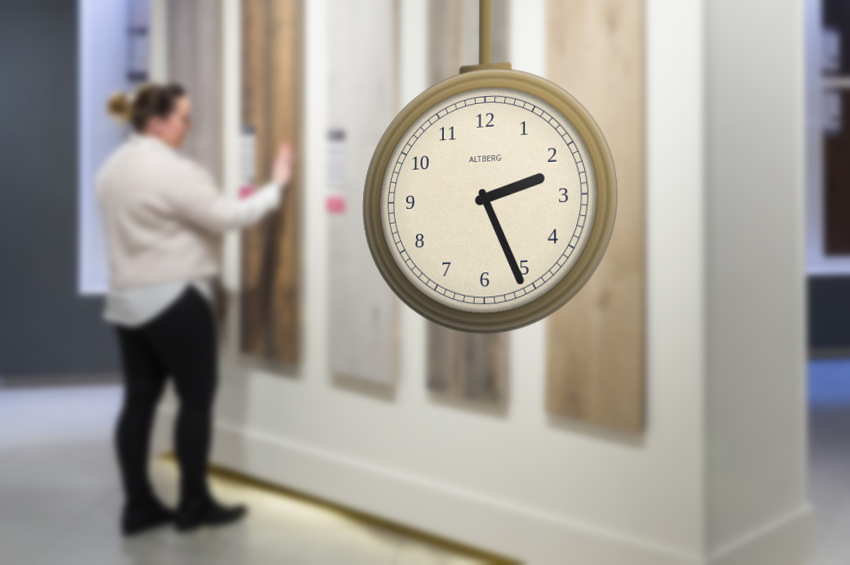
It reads 2 h 26 min
